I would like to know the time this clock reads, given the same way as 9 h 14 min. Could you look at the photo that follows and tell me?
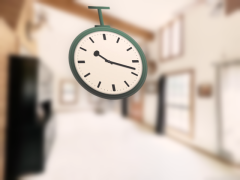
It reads 10 h 18 min
